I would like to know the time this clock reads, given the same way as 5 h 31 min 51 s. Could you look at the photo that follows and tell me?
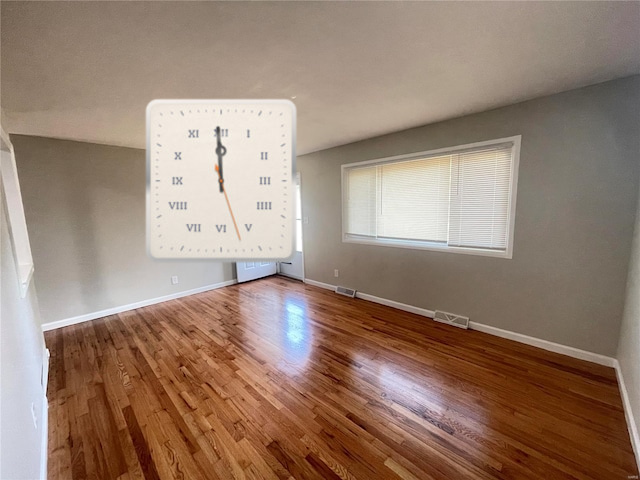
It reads 11 h 59 min 27 s
